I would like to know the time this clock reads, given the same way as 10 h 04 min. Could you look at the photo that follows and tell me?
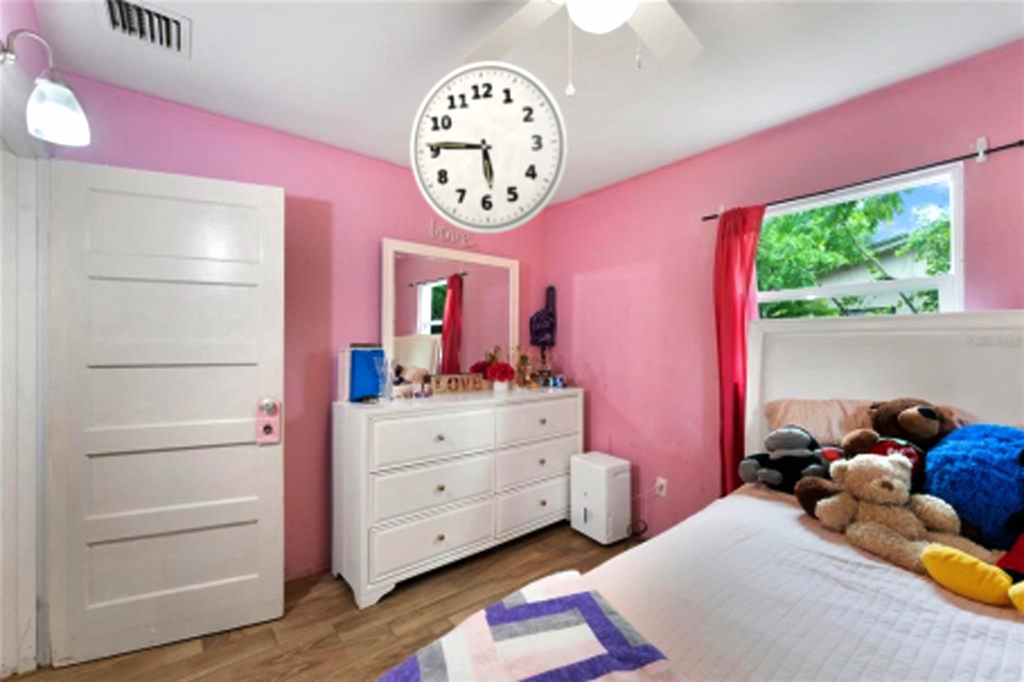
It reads 5 h 46 min
